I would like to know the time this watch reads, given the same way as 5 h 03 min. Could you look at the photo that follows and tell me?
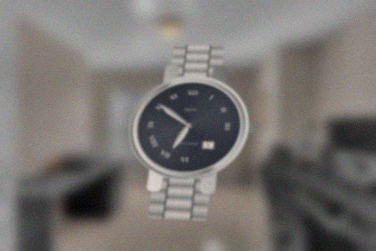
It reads 6 h 51 min
